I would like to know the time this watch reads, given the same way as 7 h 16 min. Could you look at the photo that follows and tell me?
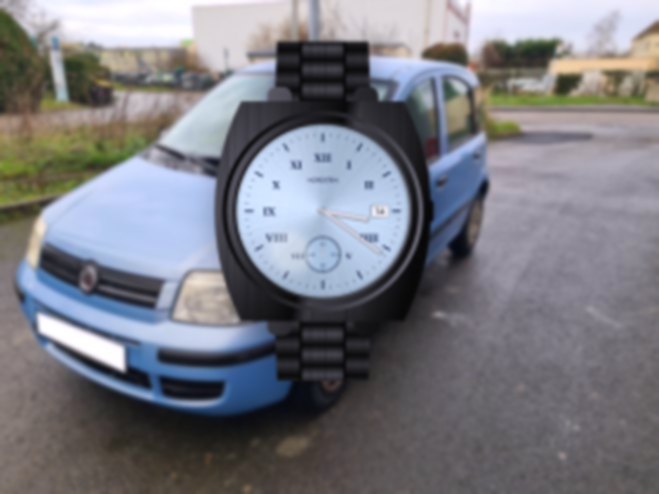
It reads 3 h 21 min
